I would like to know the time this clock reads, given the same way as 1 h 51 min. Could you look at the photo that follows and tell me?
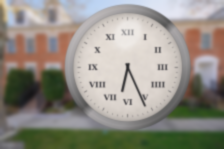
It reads 6 h 26 min
